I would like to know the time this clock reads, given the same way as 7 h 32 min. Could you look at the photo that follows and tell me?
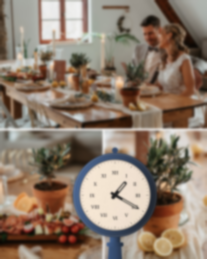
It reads 1 h 20 min
